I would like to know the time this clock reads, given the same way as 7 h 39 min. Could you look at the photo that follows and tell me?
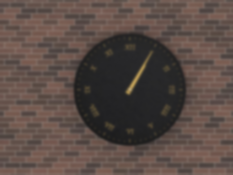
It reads 1 h 05 min
